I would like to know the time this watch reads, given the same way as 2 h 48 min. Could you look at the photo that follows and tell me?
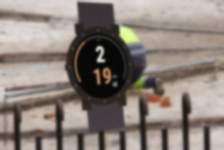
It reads 2 h 19 min
